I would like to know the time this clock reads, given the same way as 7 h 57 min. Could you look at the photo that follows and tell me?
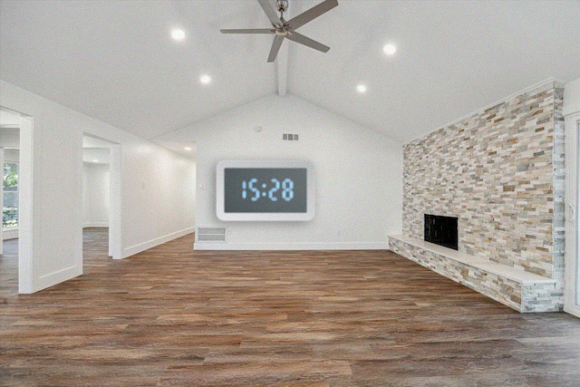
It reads 15 h 28 min
